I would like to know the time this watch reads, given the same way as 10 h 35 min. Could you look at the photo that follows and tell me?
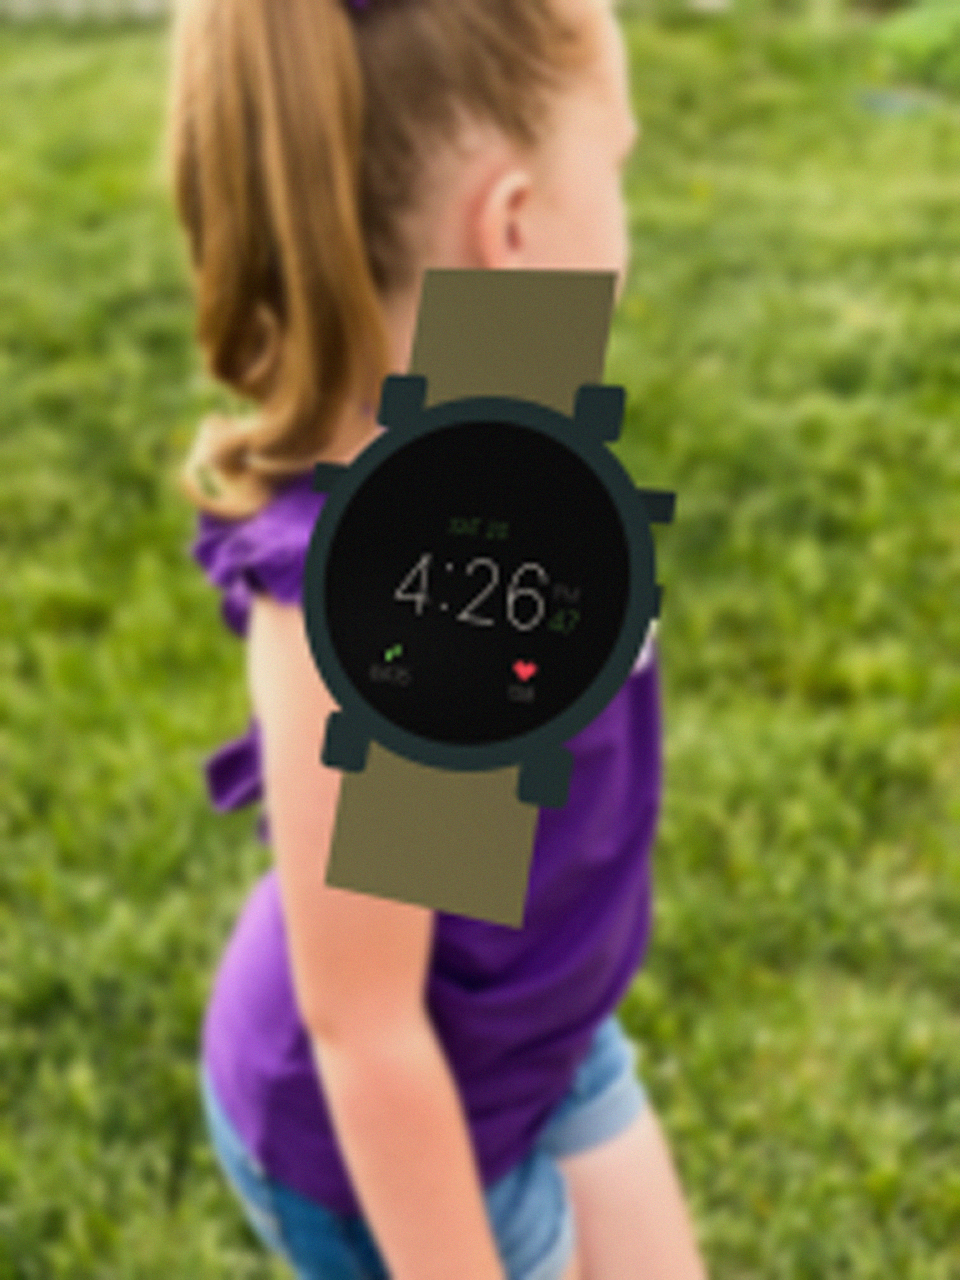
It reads 4 h 26 min
